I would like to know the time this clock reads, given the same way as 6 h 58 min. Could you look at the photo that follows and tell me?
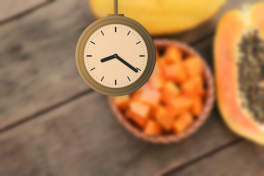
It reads 8 h 21 min
